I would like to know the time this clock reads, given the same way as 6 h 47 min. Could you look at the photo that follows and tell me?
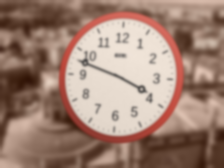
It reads 3 h 48 min
